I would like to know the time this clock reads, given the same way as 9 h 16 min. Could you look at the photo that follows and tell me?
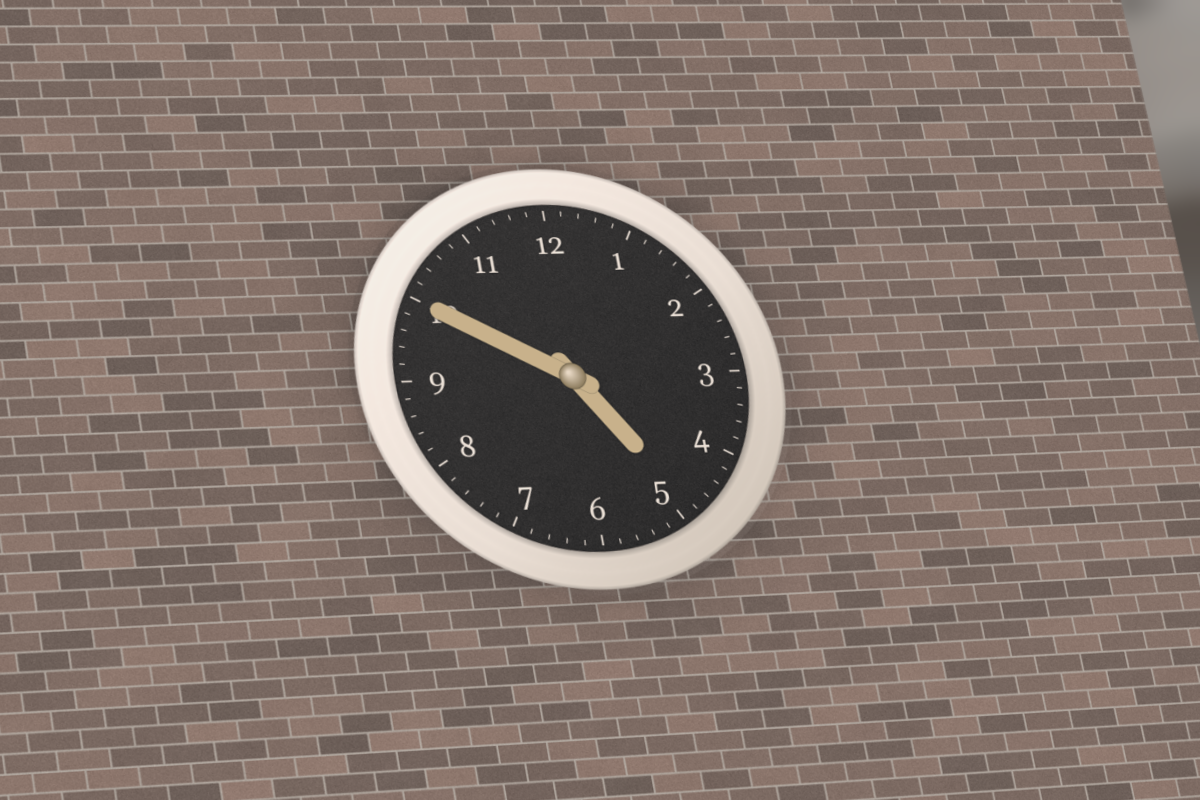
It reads 4 h 50 min
